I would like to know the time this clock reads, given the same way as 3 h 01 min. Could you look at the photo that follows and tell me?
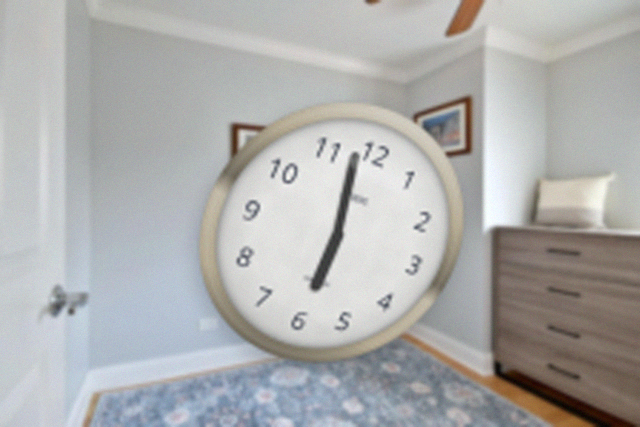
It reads 5 h 58 min
